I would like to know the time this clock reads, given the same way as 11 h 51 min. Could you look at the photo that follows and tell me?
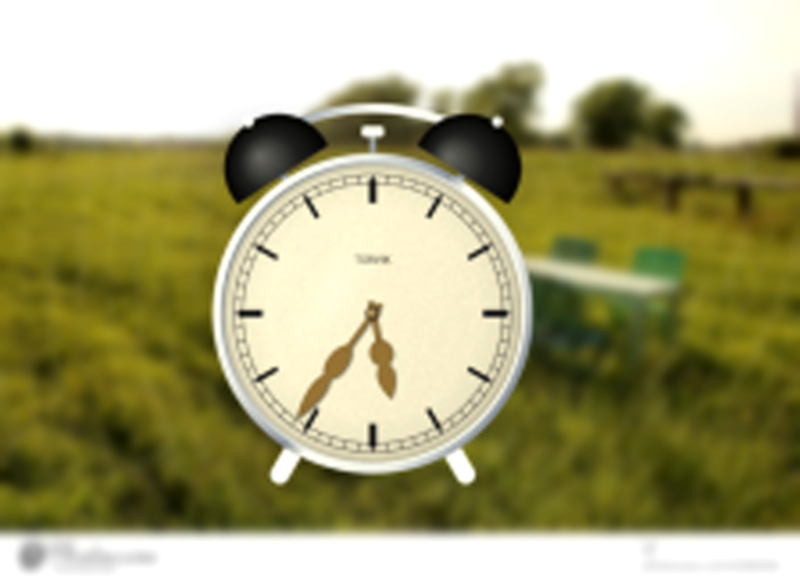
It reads 5 h 36 min
